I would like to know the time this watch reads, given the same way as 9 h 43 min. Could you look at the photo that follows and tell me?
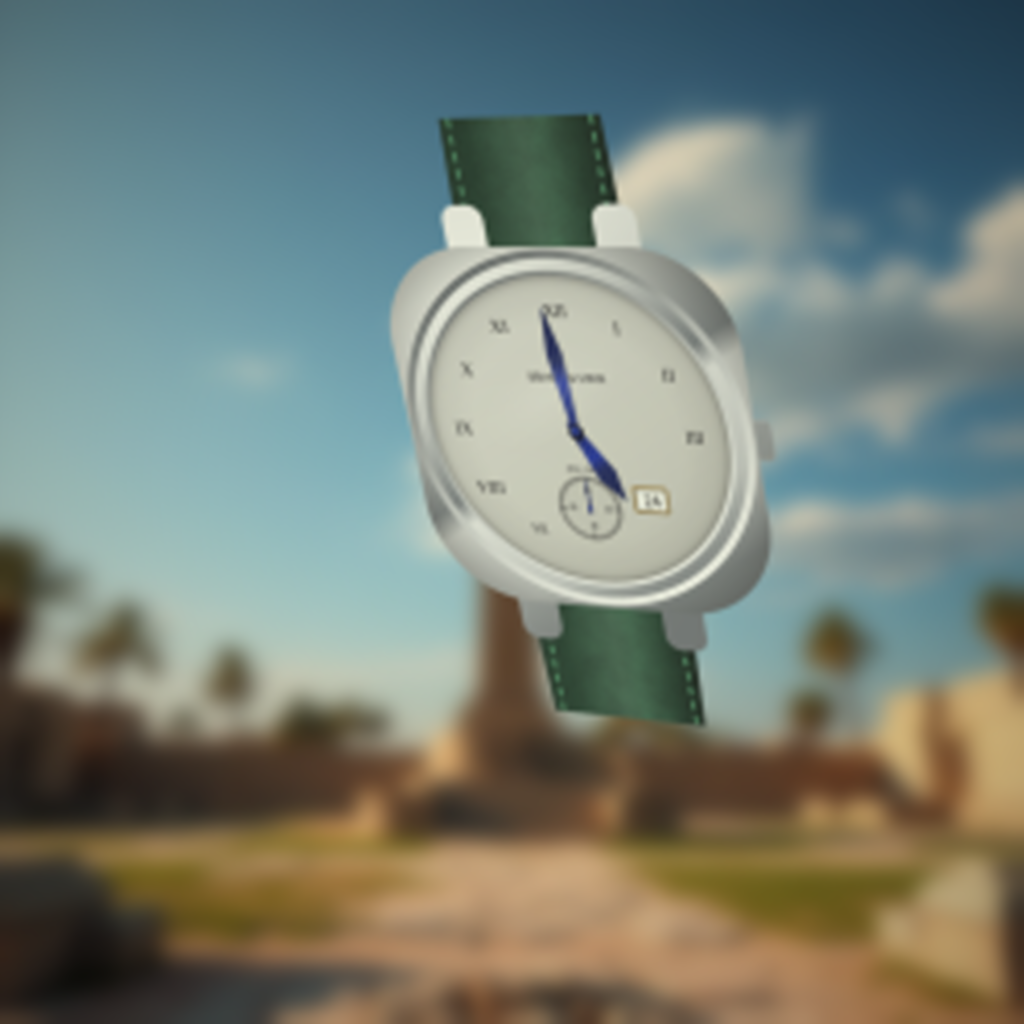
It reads 4 h 59 min
